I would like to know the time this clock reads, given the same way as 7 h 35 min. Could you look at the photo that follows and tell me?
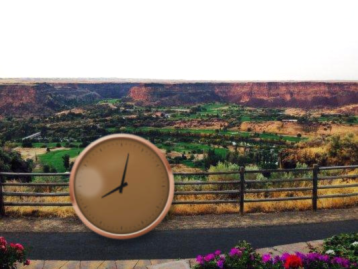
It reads 8 h 02 min
